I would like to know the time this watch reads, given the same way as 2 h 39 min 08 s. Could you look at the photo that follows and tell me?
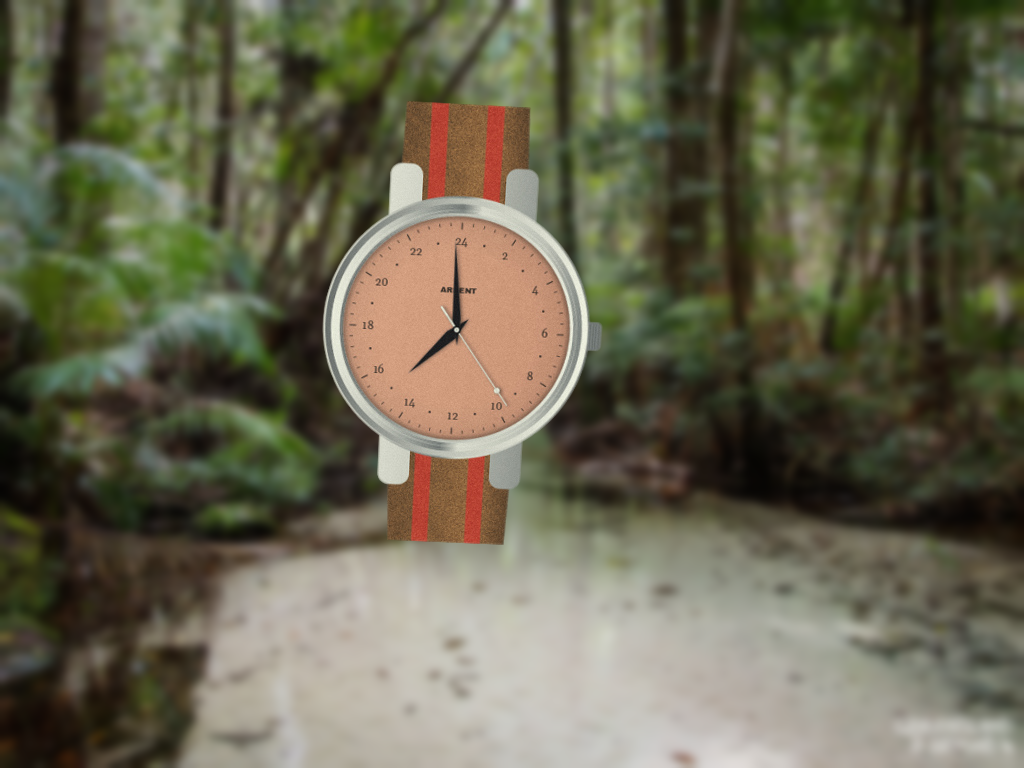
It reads 14 h 59 min 24 s
